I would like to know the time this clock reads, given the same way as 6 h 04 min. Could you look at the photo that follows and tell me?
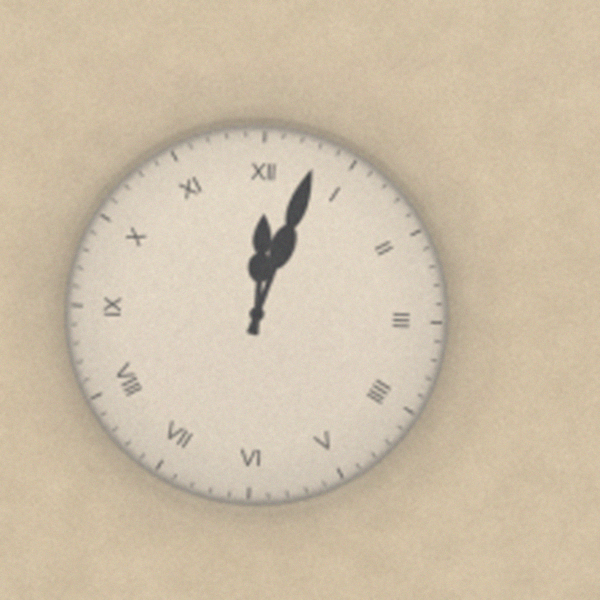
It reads 12 h 03 min
